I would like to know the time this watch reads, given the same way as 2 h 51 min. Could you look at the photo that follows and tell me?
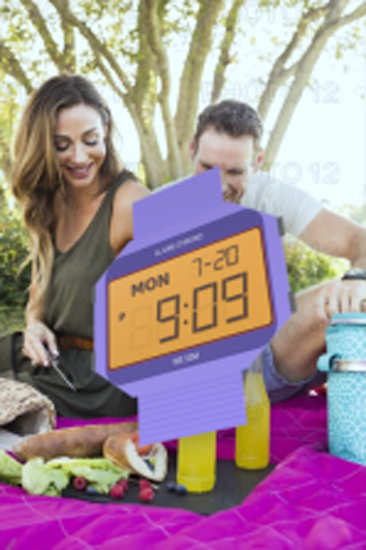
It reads 9 h 09 min
